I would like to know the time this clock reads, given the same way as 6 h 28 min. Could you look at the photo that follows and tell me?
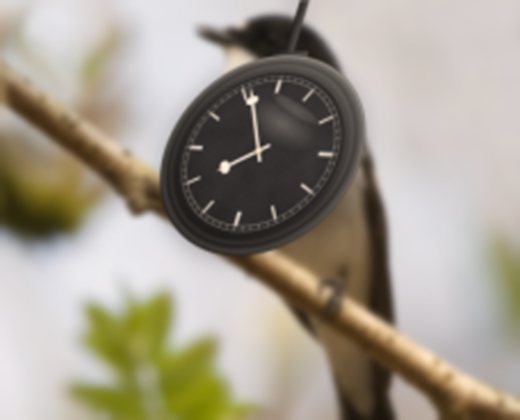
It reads 7 h 56 min
